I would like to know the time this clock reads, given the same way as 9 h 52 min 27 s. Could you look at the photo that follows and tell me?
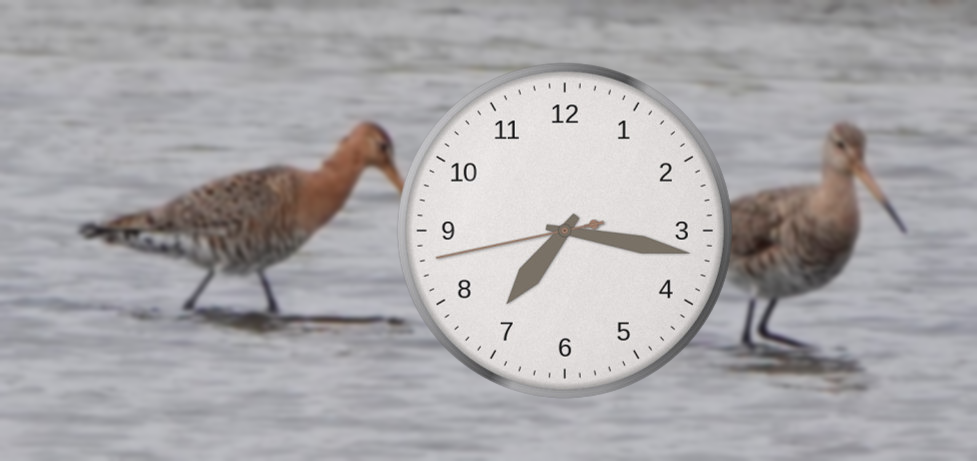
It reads 7 h 16 min 43 s
